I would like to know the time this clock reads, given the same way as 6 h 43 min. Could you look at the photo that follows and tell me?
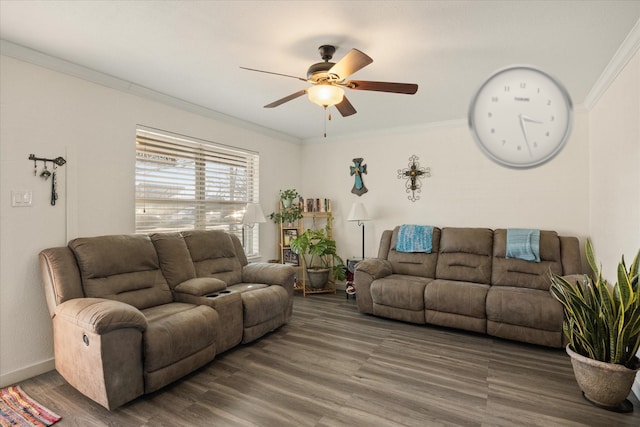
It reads 3 h 27 min
